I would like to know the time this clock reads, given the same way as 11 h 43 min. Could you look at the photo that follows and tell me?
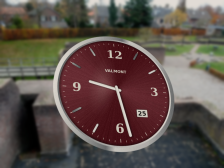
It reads 9 h 28 min
